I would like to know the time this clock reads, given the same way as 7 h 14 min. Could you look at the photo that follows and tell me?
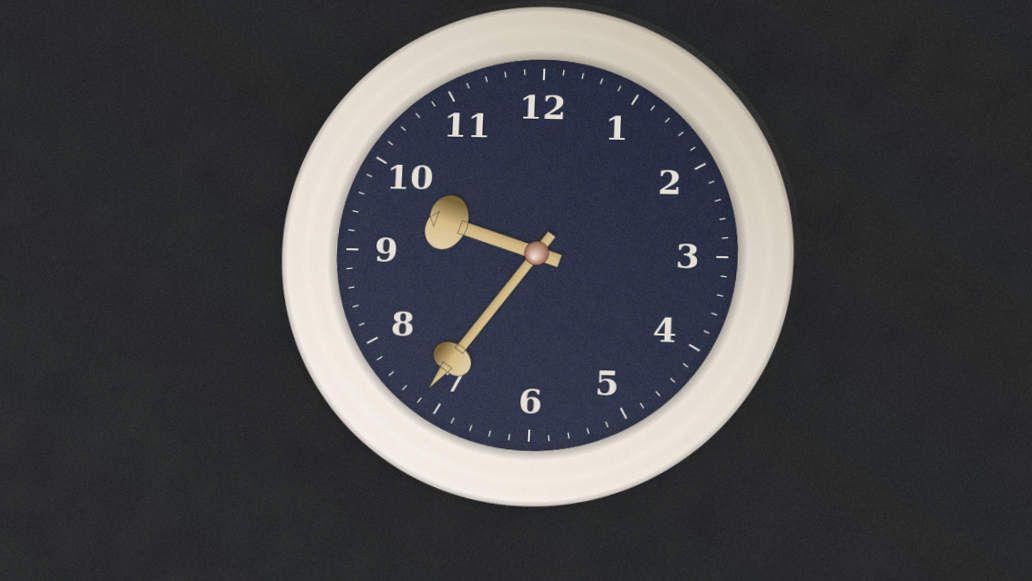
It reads 9 h 36 min
